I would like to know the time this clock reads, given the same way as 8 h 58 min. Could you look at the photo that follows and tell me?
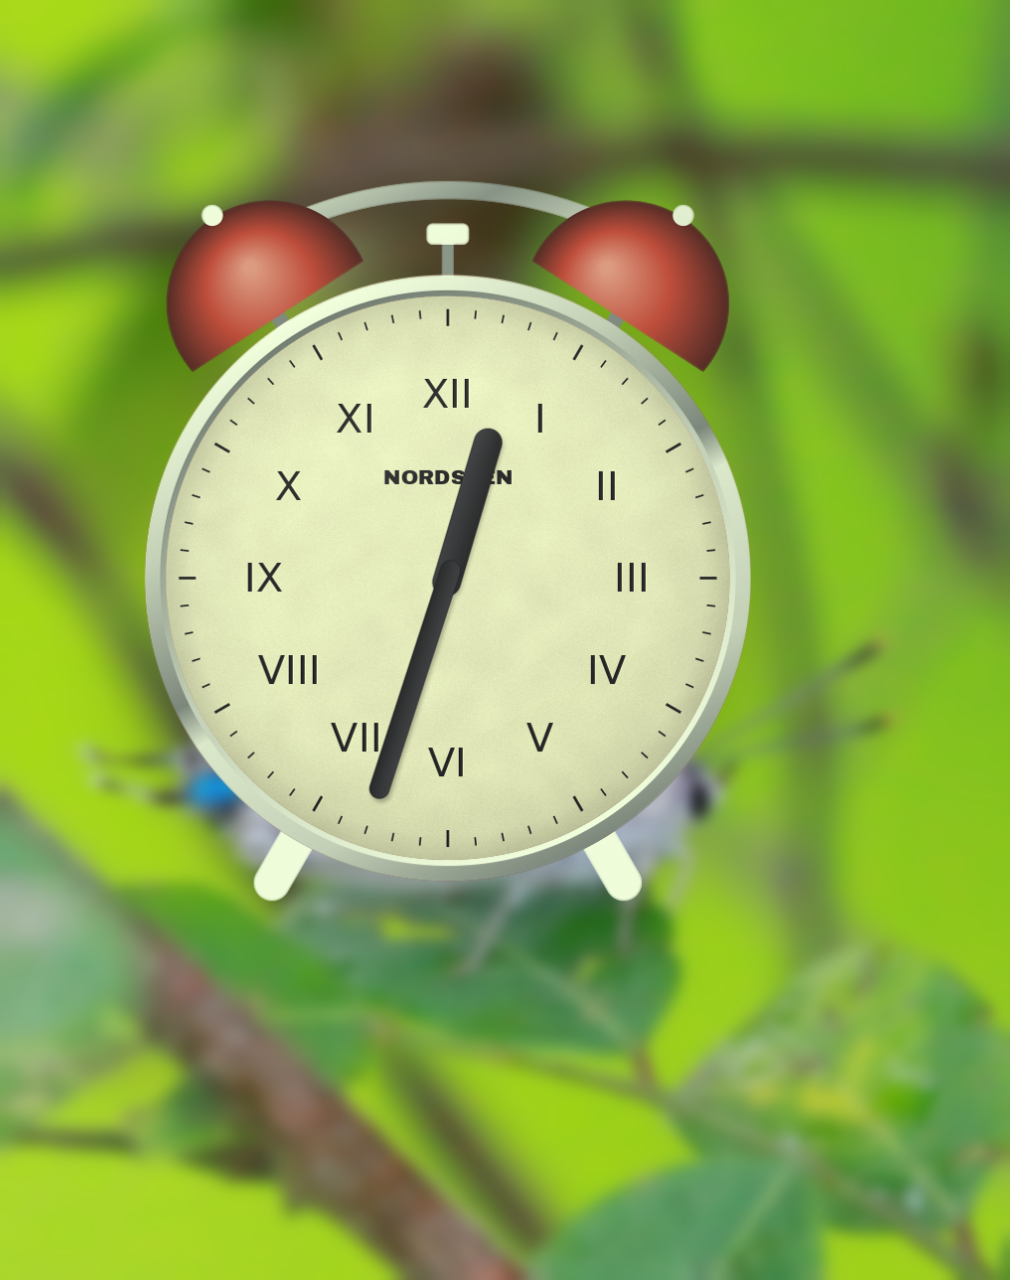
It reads 12 h 33 min
